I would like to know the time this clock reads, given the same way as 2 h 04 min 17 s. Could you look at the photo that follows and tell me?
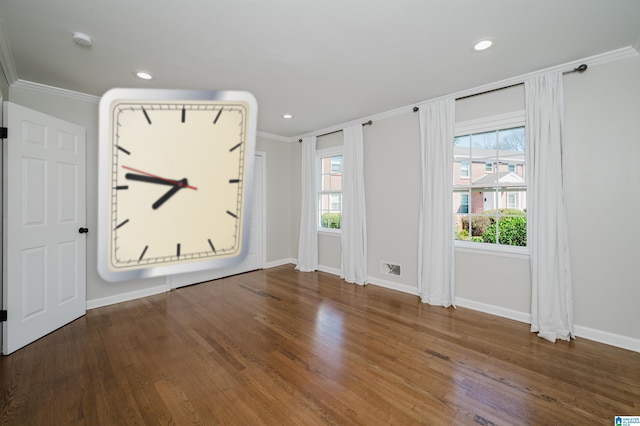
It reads 7 h 46 min 48 s
